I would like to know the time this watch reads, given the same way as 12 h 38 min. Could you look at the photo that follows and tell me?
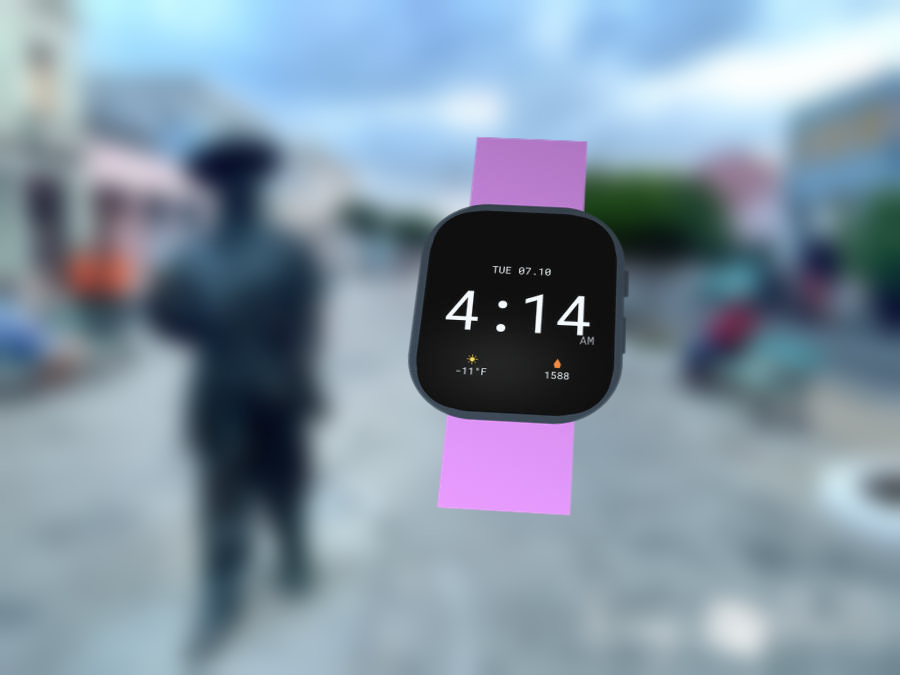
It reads 4 h 14 min
